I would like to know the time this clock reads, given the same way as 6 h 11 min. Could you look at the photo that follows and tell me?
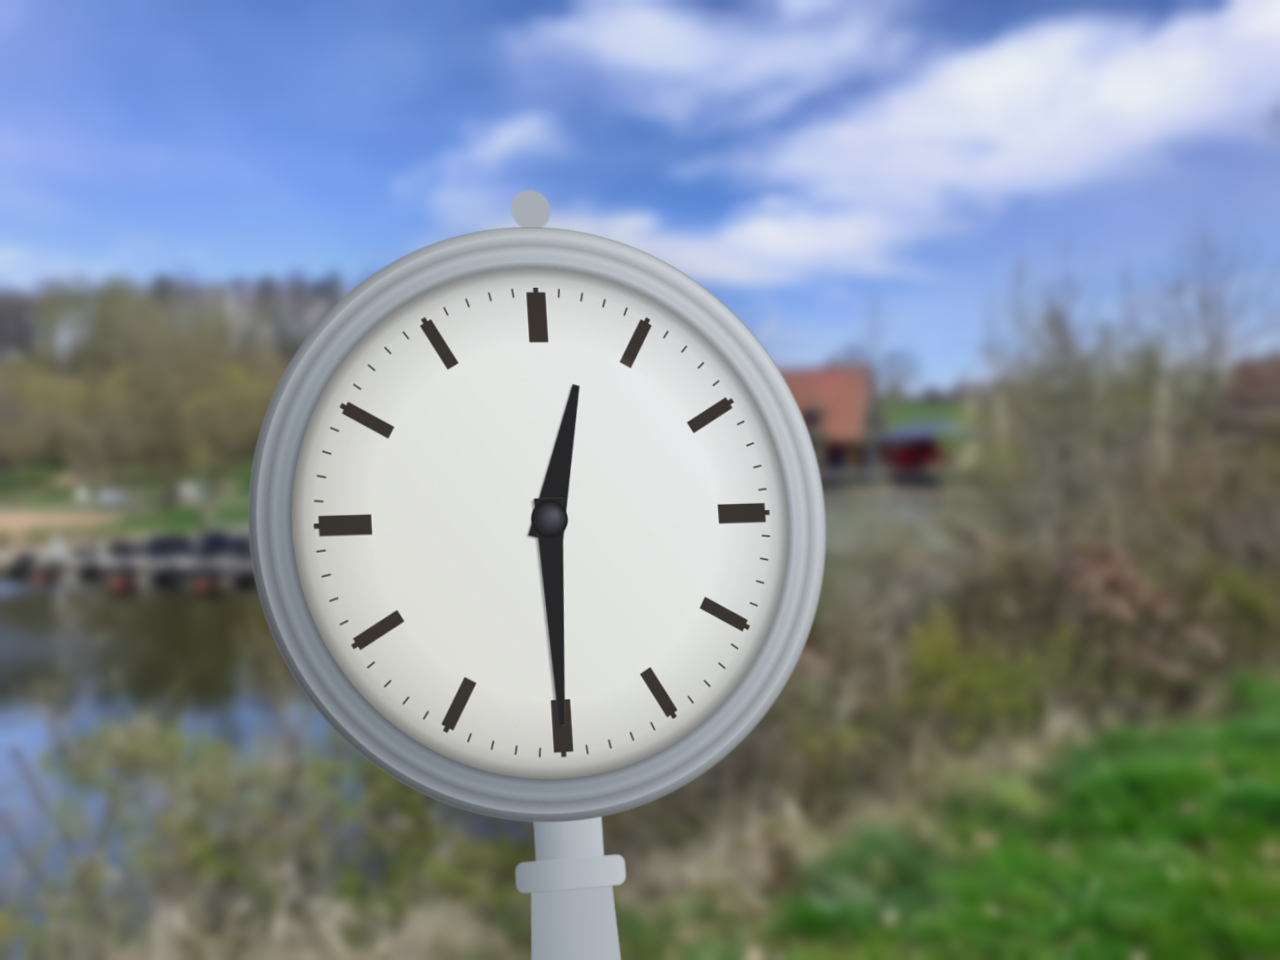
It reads 12 h 30 min
